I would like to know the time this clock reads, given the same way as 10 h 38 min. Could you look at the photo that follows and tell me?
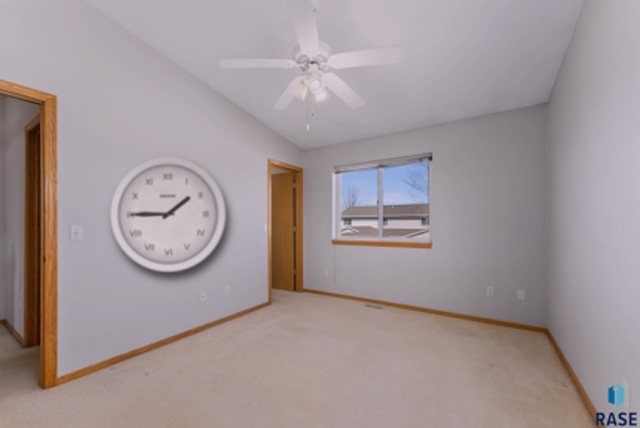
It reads 1 h 45 min
